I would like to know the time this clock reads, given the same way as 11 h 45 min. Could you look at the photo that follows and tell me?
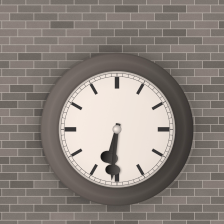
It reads 6 h 31 min
